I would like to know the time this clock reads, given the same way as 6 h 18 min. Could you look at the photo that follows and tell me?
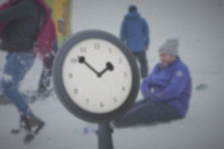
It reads 1 h 52 min
